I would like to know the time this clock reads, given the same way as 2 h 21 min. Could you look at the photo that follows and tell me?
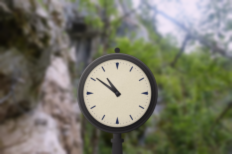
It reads 10 h 51 min
